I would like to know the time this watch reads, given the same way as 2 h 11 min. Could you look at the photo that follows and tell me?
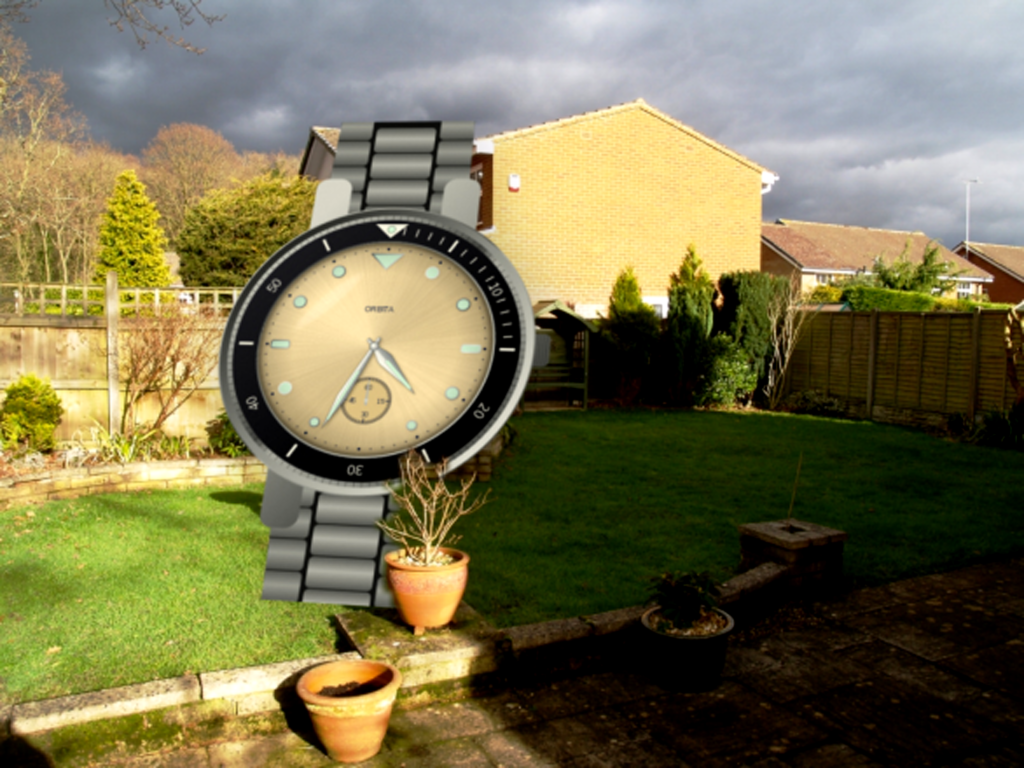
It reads 4 h 34 min
